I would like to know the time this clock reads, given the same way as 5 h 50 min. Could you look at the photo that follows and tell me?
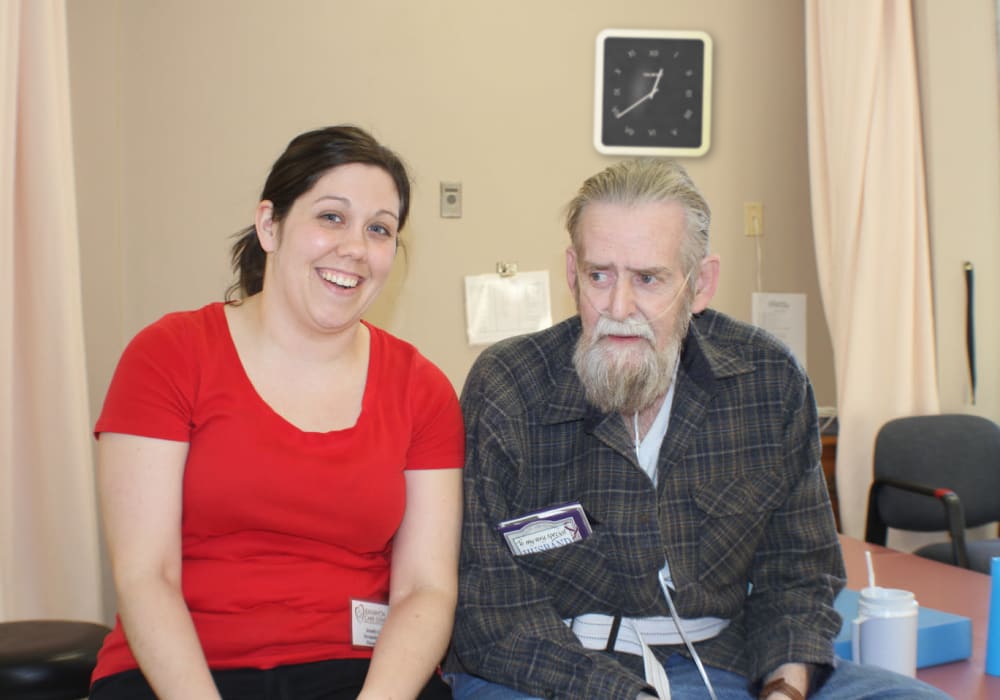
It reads 12 h 39 min
